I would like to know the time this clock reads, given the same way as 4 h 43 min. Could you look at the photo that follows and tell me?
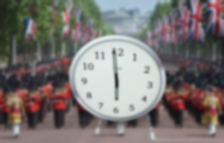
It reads 5 h 59 min
